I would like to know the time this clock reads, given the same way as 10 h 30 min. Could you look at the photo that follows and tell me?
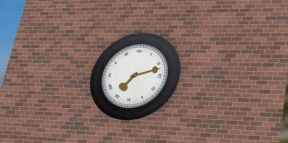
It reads 7 h 12 min
